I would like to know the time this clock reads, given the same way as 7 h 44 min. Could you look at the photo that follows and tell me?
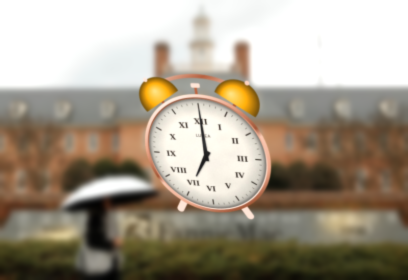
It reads 7 h 00 min
